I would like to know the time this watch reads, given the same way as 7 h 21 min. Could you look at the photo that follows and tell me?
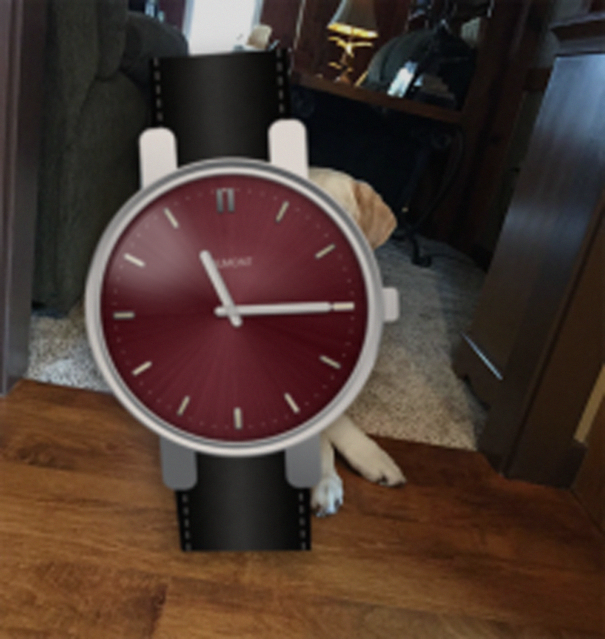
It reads 11 h 15 min
